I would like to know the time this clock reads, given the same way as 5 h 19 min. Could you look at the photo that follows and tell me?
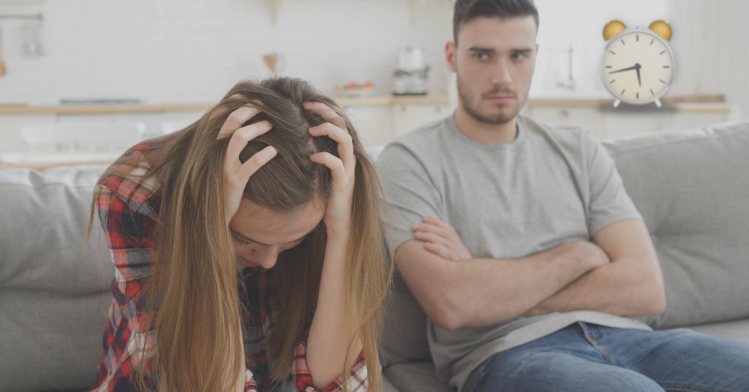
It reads 5 h 43 min
